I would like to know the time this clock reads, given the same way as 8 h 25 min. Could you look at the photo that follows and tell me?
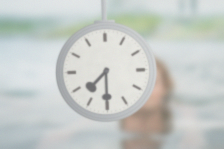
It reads 7 h 30 min
